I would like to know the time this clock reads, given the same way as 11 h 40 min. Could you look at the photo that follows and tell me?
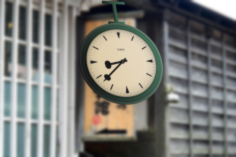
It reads 8 h 38 min
